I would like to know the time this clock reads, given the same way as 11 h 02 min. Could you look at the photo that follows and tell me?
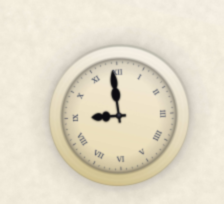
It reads 8 h 59 min
